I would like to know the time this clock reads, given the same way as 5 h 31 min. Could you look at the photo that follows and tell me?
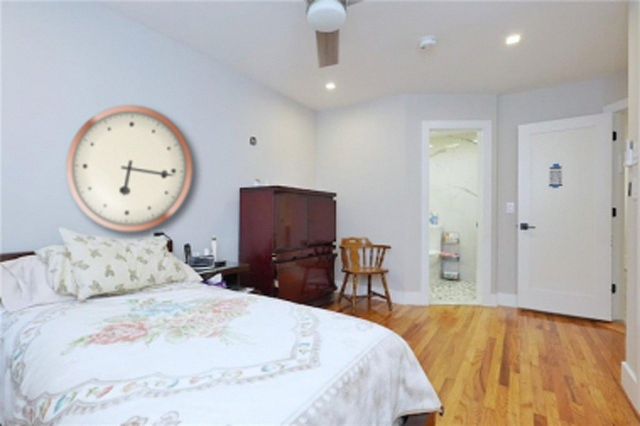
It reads 6 h 16 min
